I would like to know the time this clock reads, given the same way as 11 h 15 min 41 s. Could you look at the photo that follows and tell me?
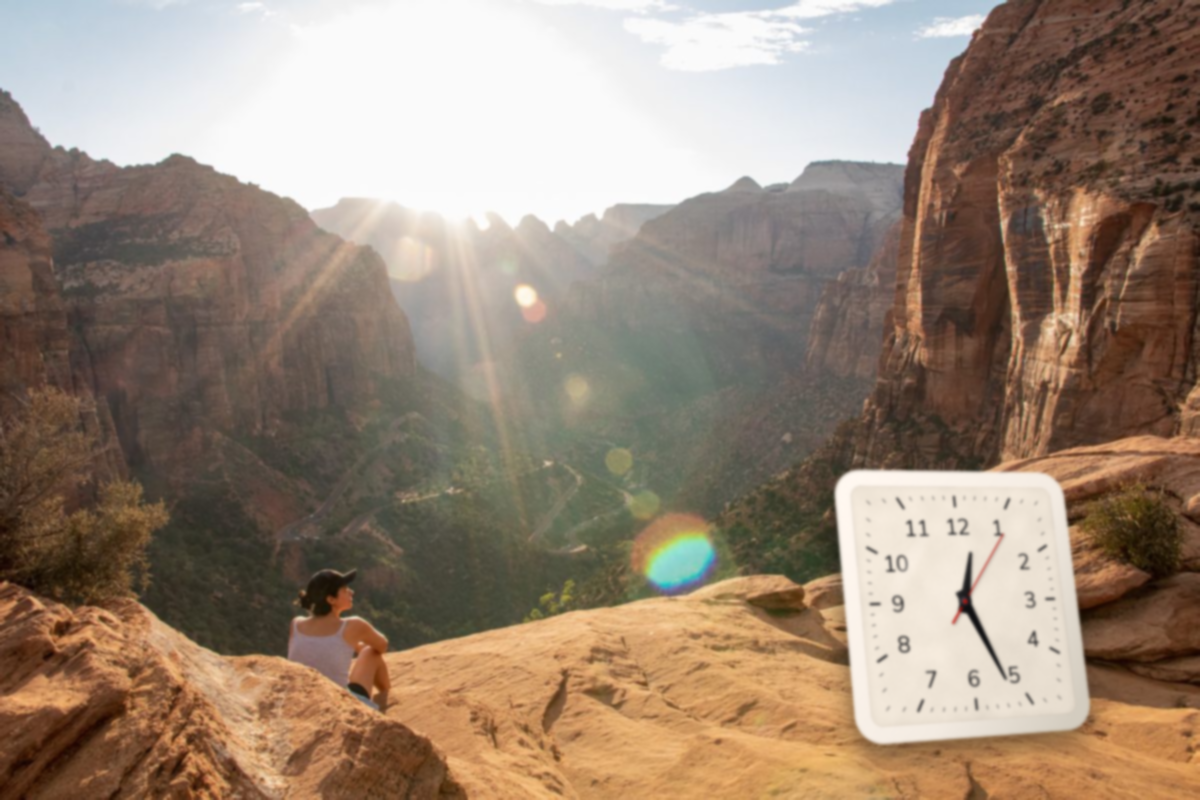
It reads 12 h 26 min 06 s
